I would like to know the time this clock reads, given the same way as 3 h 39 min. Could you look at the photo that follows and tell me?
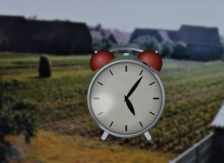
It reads 5 h 06 min
